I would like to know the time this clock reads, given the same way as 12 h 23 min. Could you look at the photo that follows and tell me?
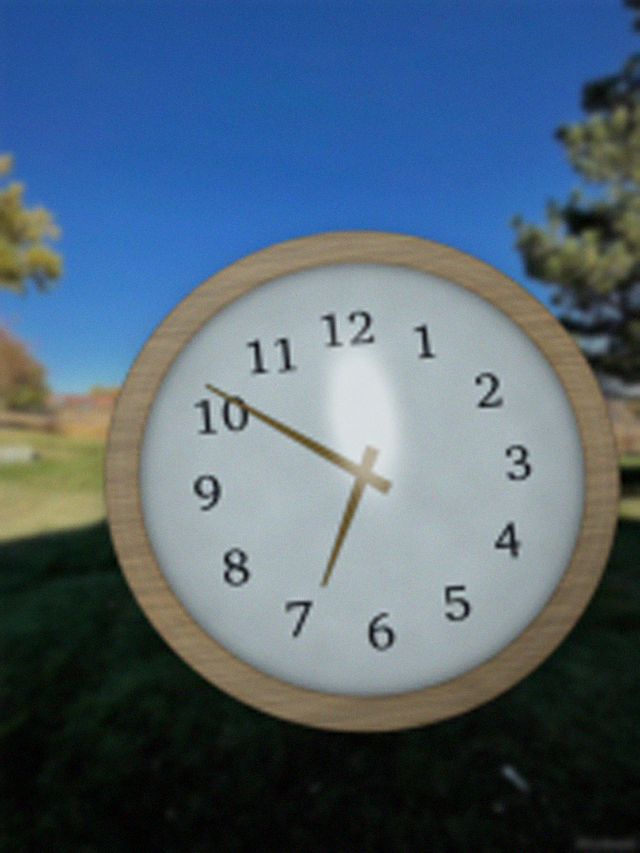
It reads 6 h 51 min
